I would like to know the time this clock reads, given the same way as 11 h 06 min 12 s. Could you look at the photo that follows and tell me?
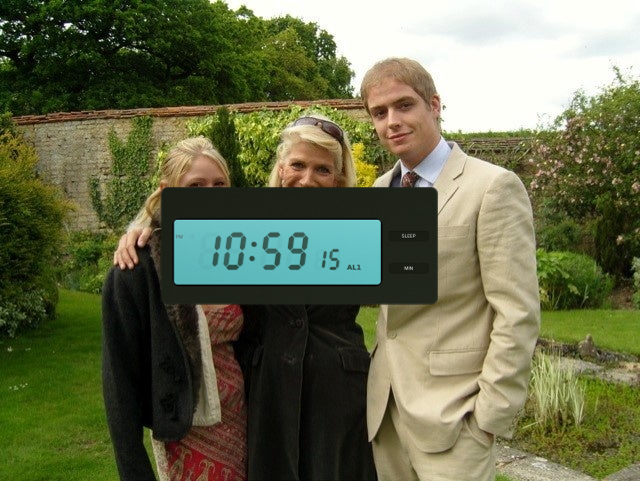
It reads 10 h 59 min 15 s
